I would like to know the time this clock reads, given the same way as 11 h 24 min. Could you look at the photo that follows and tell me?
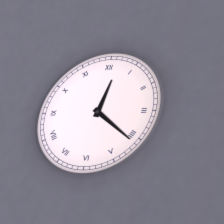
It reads 12 h 21 min
